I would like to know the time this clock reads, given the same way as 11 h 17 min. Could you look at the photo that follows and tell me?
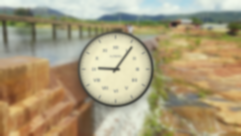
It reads 9 h 06 min
